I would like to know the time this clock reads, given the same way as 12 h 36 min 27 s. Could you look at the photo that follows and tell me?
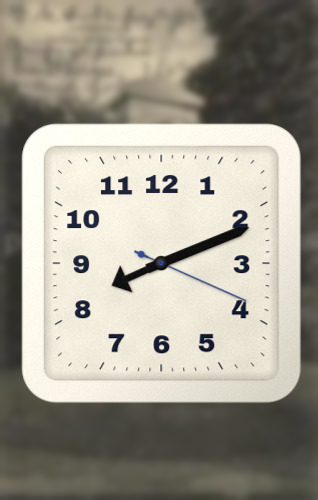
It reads 8 h 11 min 19 s
